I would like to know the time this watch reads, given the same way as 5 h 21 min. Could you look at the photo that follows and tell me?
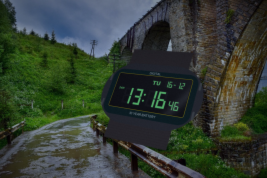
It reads 13 h 16 min
